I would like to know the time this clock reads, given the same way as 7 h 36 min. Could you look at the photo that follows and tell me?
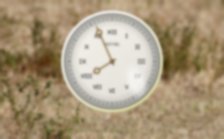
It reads 7 h 56 min
